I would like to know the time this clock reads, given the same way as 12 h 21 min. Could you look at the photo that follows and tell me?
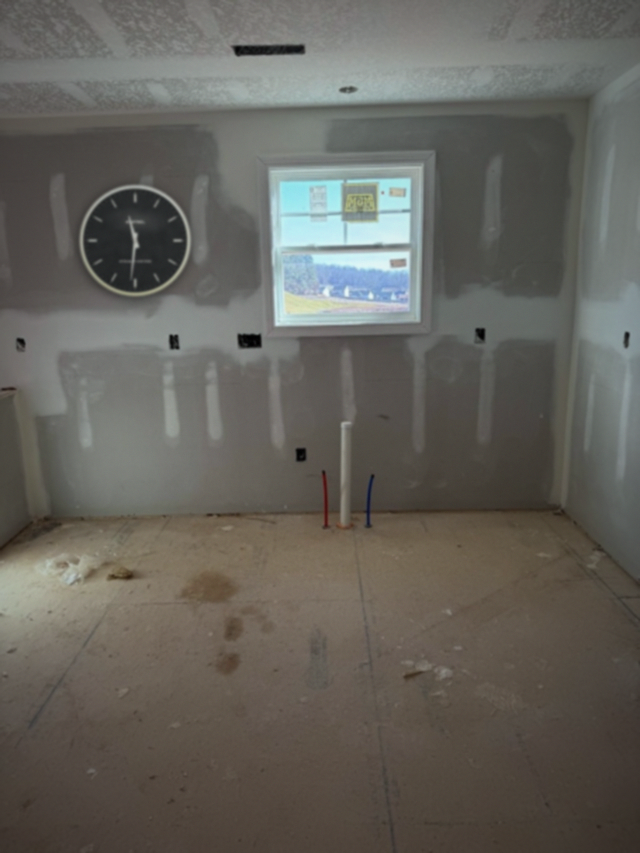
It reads 11 h 31 min
